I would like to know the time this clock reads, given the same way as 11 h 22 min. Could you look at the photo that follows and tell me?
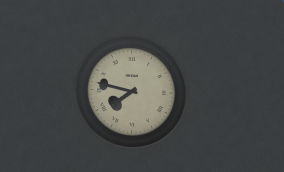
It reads 7 h 47 min
